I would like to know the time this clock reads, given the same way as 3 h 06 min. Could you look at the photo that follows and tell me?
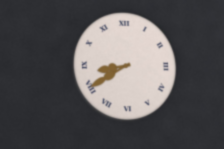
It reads 8 h 40 min
